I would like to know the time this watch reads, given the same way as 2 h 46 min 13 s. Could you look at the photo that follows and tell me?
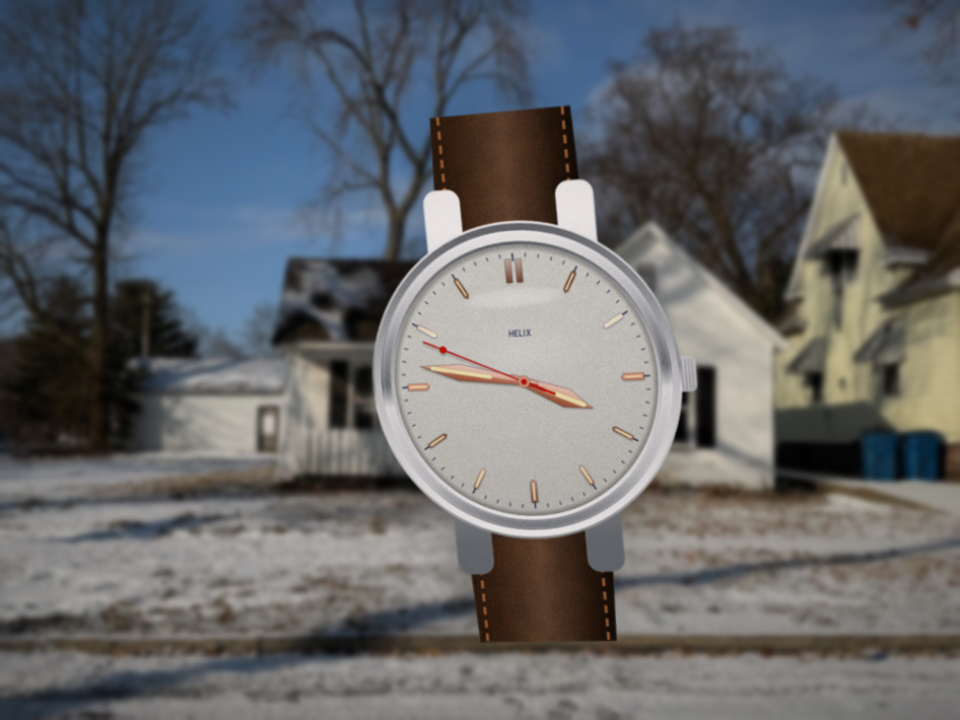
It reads 3 h 46 min 49 s
